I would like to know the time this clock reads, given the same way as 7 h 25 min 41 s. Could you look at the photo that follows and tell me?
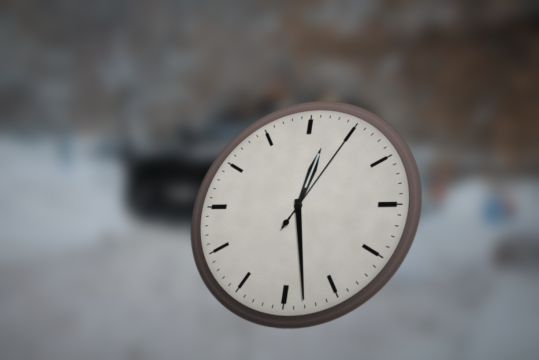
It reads 12 h 28 min 05 s
